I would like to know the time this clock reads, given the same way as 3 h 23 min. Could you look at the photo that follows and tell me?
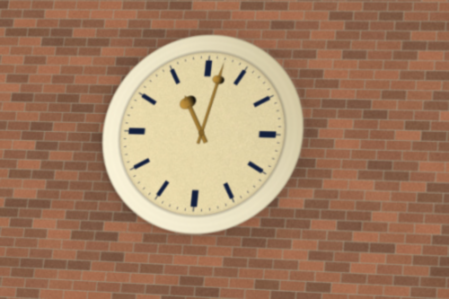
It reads 11 h 02 min
